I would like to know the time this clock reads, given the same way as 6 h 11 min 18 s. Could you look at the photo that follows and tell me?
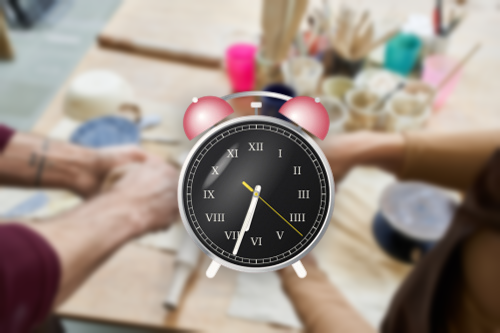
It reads 6 h 33 min 22 s
